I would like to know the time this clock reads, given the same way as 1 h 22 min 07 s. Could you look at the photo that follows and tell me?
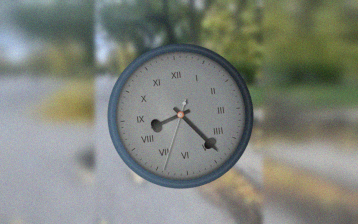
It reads 8 h 23 min 34 s
